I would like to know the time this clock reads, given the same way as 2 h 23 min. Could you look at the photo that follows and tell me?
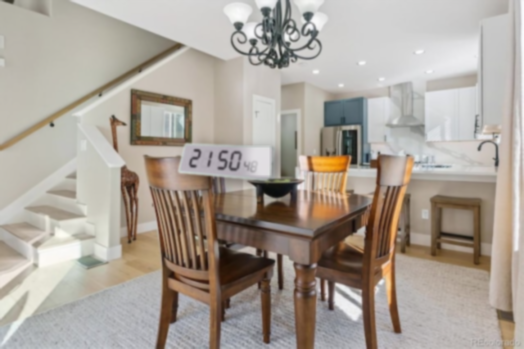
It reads 21 h 50 min
